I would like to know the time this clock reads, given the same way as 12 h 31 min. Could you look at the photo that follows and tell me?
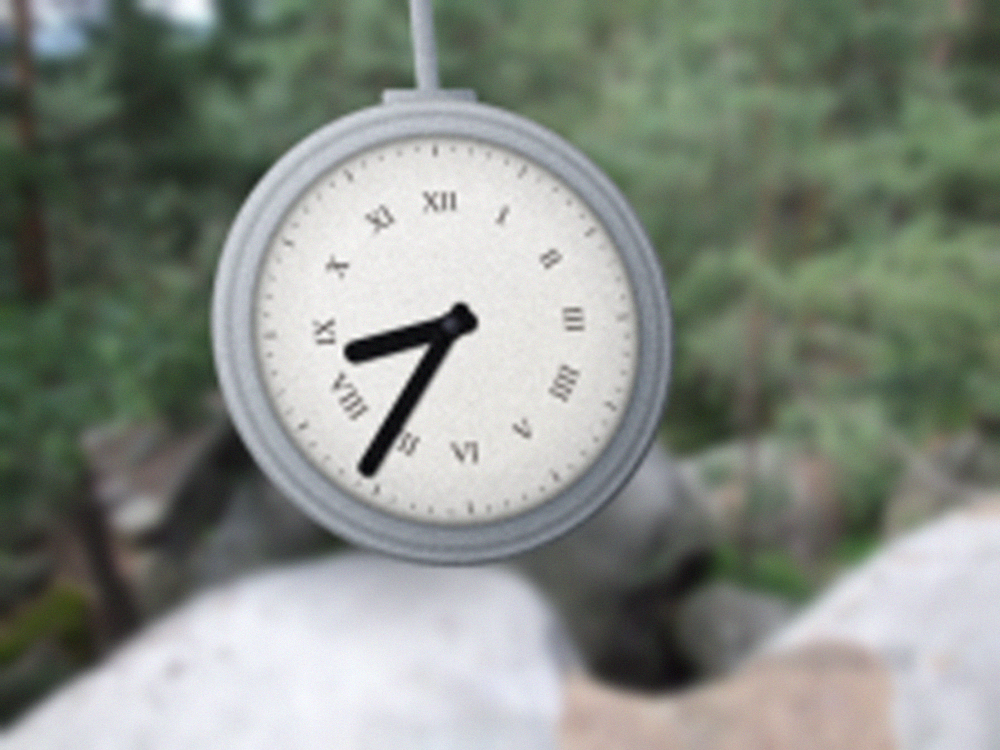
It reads 8 h 36 min
